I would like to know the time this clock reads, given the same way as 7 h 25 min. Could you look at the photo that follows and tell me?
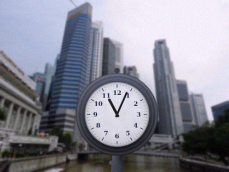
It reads 11 h 04 min
